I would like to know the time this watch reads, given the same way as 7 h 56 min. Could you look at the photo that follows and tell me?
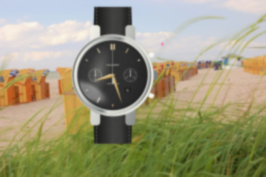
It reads 8 h 27 min
